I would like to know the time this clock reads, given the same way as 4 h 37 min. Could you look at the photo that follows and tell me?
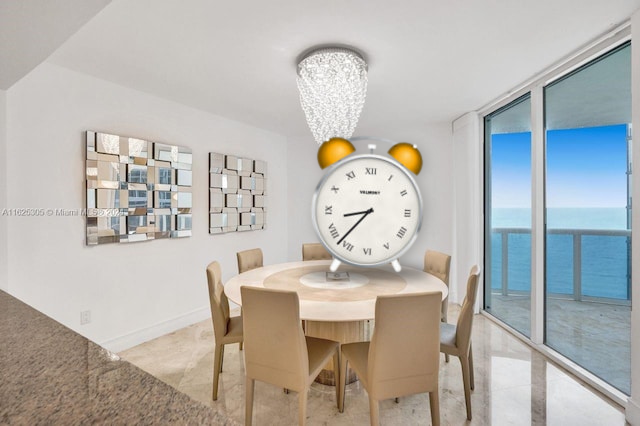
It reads 8 h 37 min
